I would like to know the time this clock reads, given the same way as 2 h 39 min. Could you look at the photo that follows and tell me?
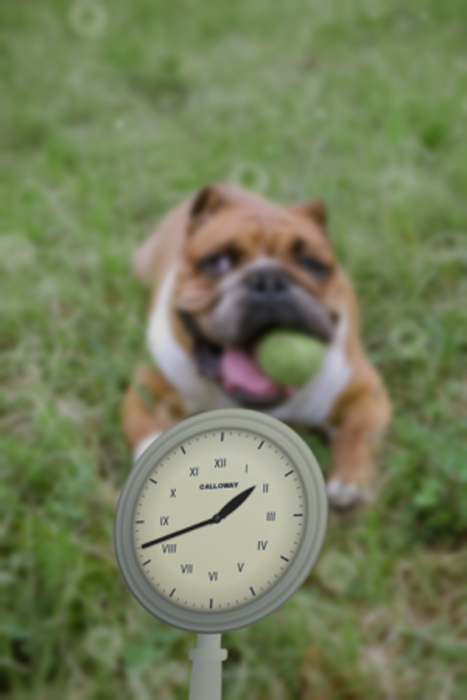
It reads 1 h 42 min
